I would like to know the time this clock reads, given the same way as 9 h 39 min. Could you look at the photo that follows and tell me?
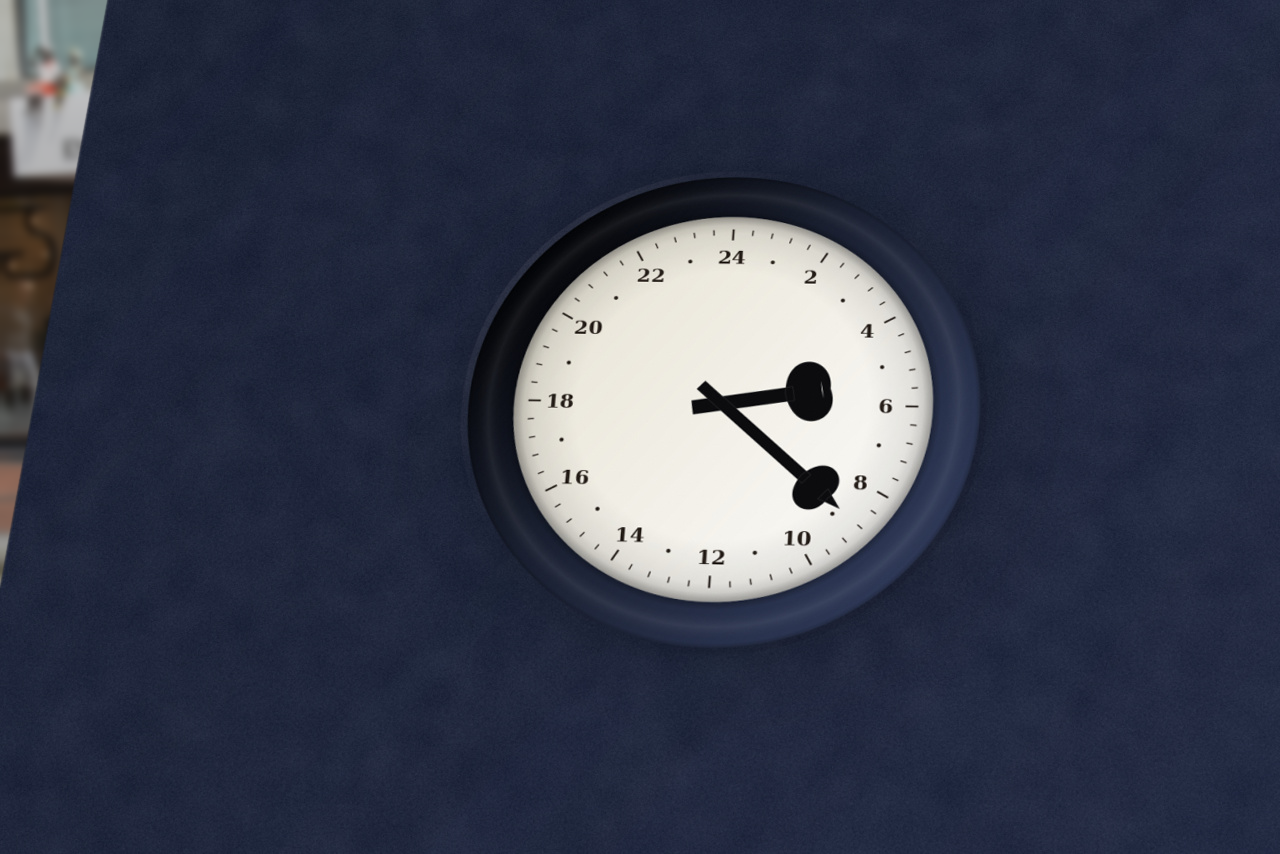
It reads 5 h 22 min
